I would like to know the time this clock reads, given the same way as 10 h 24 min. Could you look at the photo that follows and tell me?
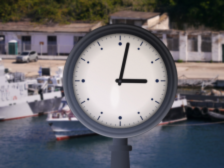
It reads 3 h 02 min
